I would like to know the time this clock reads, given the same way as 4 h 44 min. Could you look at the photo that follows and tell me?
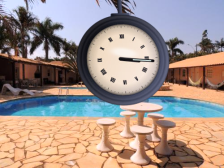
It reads 3 h 16 min
